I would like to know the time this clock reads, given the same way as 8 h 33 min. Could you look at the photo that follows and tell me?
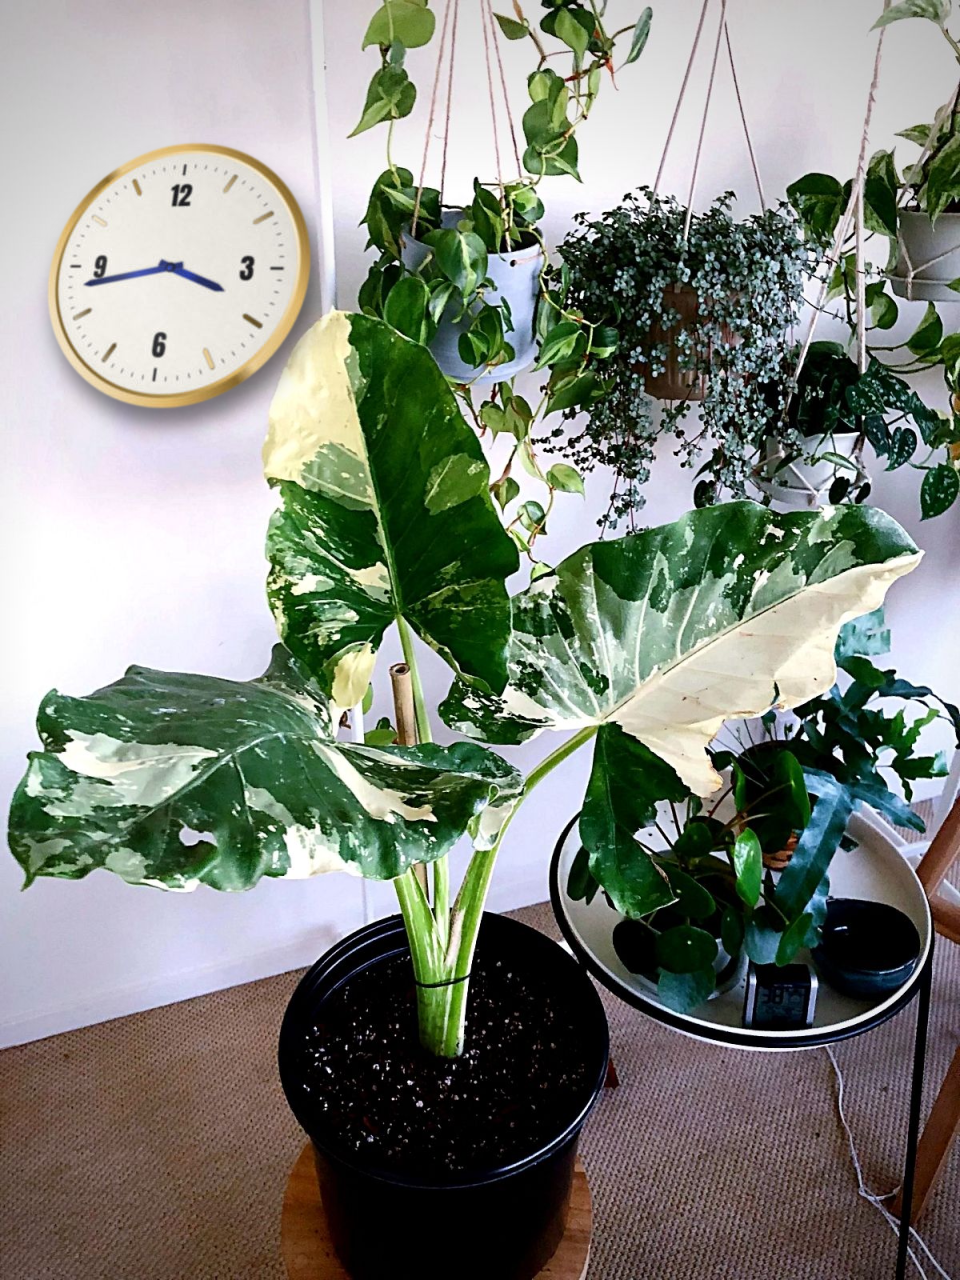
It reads 3 h 43 min
